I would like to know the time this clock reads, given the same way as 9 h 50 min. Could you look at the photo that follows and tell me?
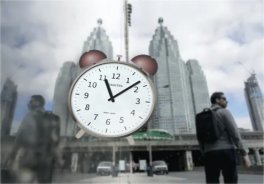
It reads 11 h 08 min
